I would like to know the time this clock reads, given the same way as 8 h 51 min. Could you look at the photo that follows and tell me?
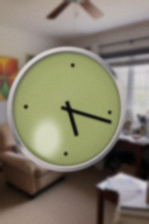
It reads 5 h 17 min
